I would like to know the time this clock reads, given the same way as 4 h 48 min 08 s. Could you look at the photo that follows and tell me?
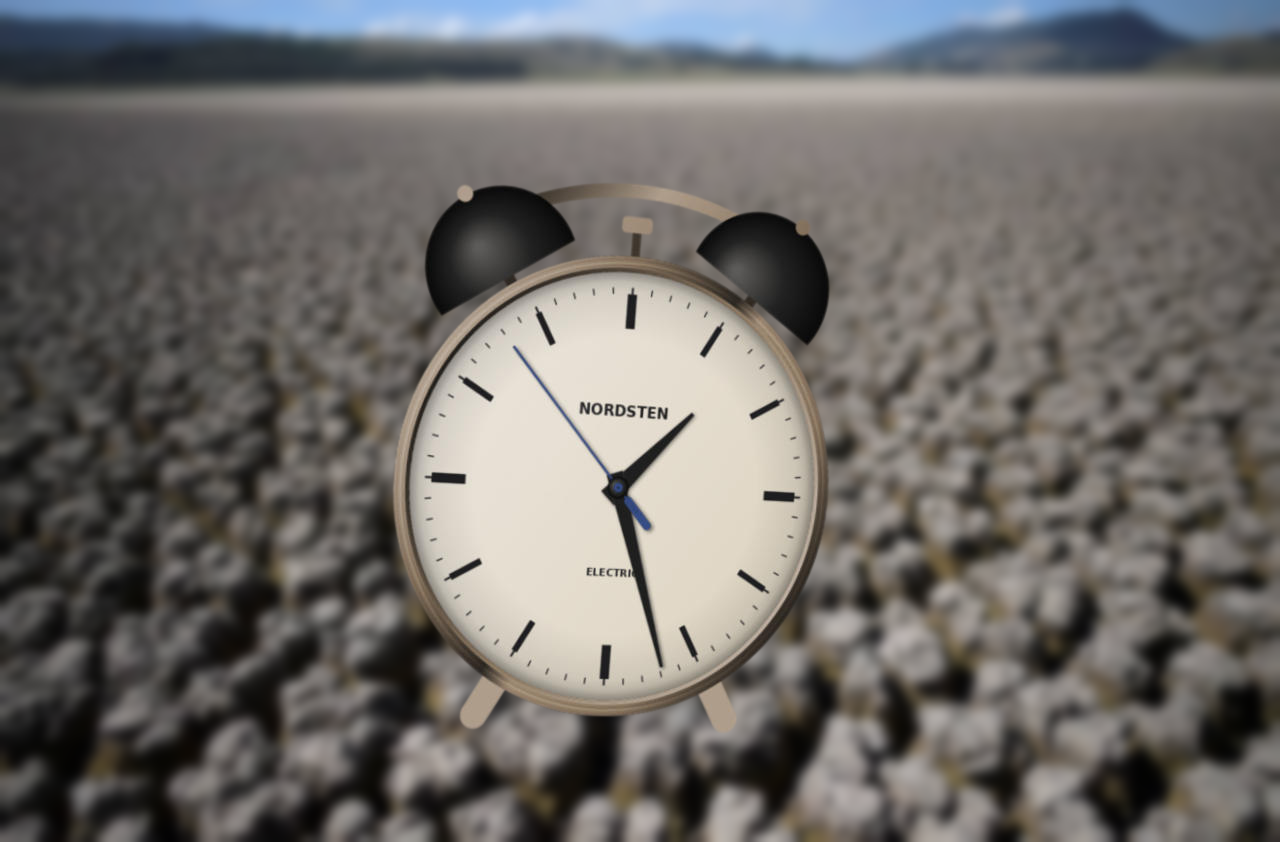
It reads 1 h 26 min 53 s
